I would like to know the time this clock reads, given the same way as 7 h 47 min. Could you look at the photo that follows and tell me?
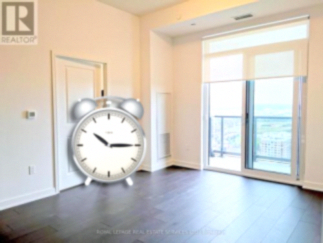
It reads 10 h 15 min
